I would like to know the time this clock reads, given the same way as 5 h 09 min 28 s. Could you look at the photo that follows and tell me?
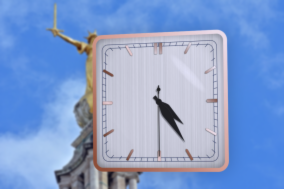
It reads 4 h 24 min 30 s
